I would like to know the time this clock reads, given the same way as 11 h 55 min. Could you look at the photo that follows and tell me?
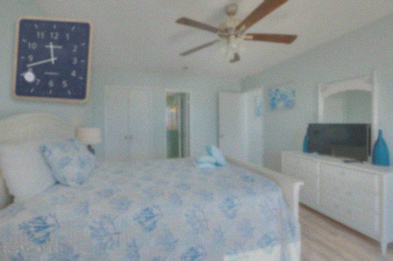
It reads 11 h 42 min
